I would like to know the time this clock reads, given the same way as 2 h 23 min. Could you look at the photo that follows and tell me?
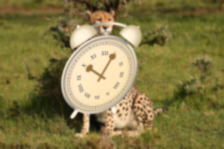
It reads 10 h 04 min
